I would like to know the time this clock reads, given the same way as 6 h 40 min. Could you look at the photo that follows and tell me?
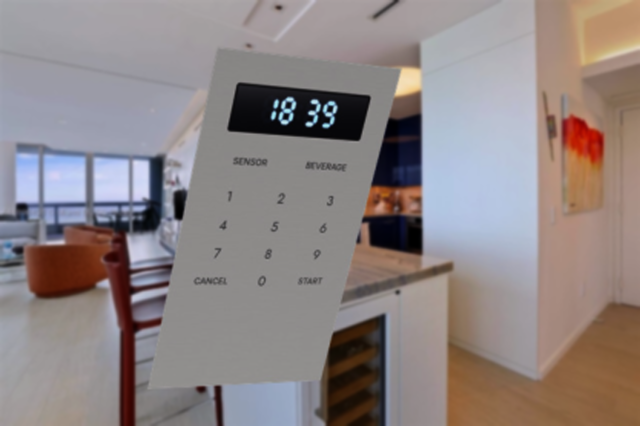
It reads 18 h 39 min
